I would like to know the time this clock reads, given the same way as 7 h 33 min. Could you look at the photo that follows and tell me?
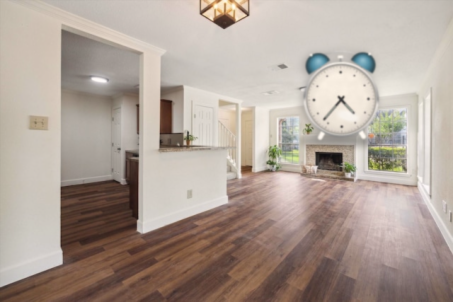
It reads 4 h 37 min
